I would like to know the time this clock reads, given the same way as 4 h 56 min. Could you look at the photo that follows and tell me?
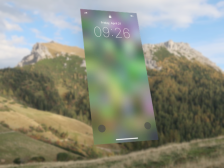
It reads 9 h 26 min
